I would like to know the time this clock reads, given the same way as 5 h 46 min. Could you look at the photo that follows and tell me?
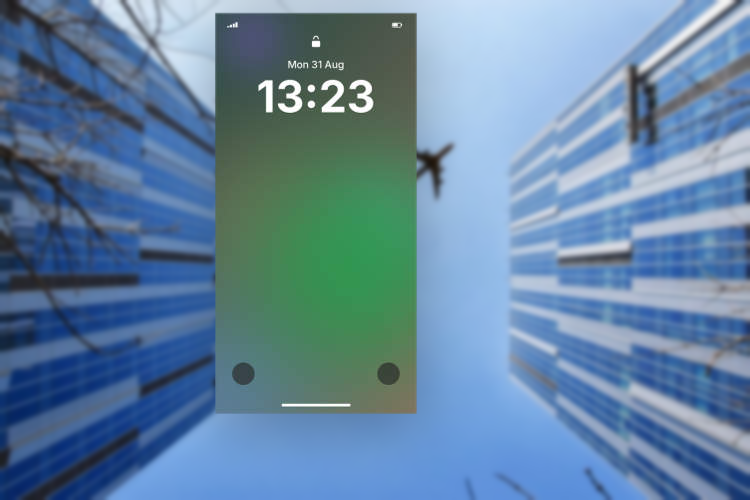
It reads 13 h 23 min
